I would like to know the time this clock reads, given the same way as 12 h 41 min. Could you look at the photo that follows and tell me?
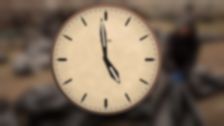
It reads 4 h 59 min
